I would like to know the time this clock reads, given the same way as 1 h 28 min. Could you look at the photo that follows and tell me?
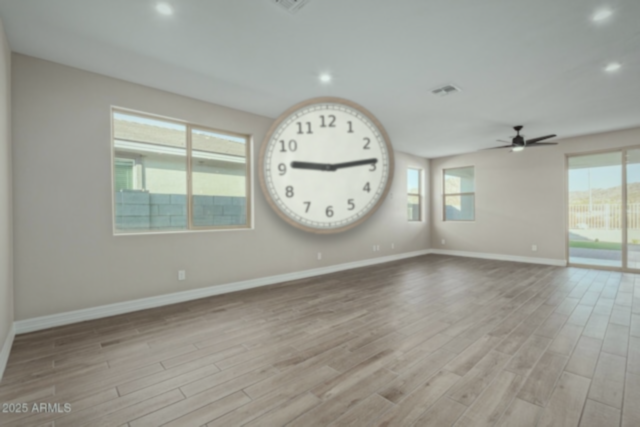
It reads 9 h 14 min
